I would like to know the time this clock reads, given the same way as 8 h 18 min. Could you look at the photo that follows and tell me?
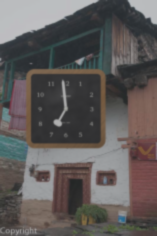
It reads 6 h 59 min
